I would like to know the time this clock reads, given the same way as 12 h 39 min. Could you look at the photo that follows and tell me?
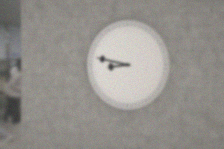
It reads 8 h 47 min
